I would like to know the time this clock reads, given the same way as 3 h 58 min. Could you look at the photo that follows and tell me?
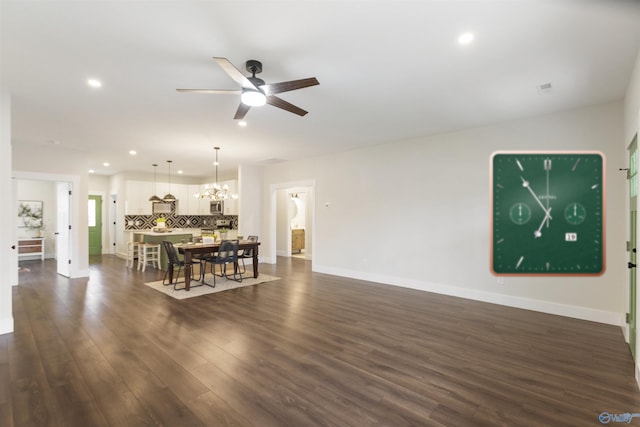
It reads 6 h 54 min
